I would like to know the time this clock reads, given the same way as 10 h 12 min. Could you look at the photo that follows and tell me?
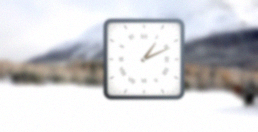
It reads 1 h 11 min
